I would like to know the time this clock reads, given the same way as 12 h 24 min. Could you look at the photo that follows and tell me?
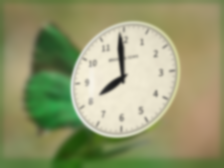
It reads 7 h 59 min
